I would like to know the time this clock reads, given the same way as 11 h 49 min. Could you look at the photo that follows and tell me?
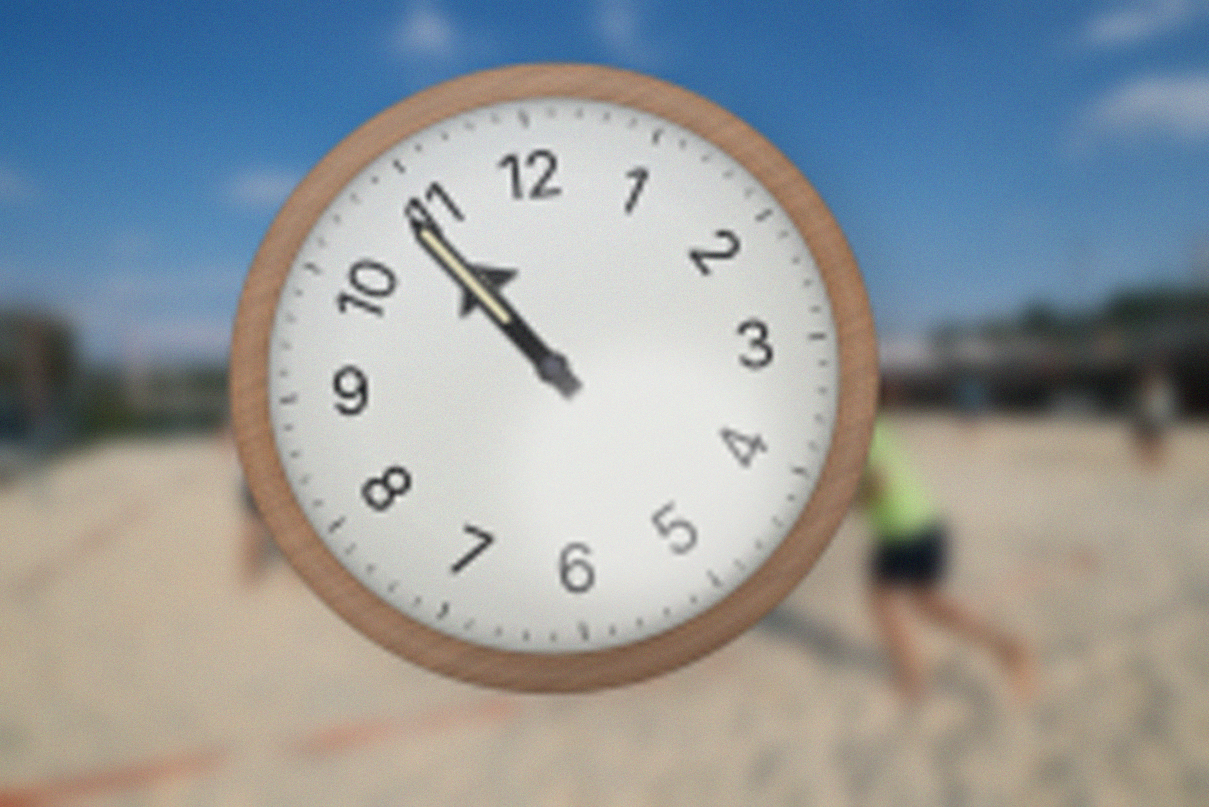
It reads 10 h 54 min
